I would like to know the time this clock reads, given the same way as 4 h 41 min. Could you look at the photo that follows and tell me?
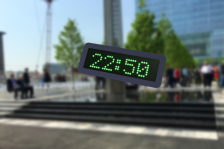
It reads 22 h 50 min
